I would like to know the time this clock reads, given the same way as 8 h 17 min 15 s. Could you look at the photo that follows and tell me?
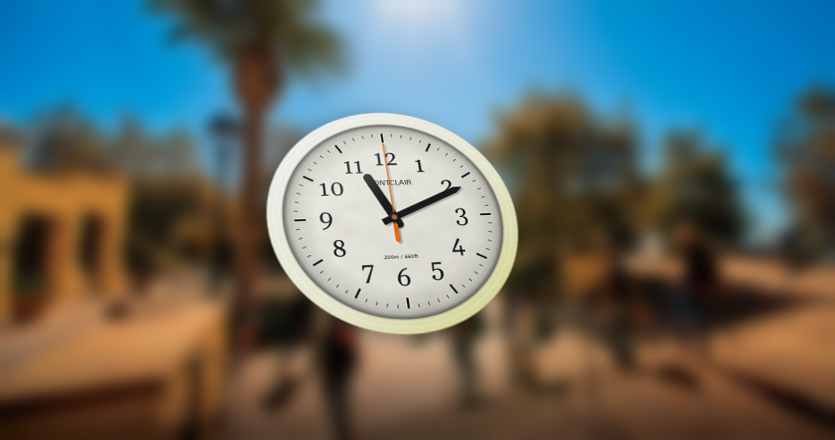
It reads 11 h 11 min 00 s
